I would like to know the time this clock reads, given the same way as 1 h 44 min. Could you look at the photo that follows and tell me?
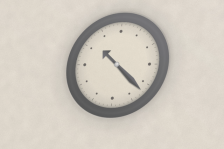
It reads 10 h 22 min
